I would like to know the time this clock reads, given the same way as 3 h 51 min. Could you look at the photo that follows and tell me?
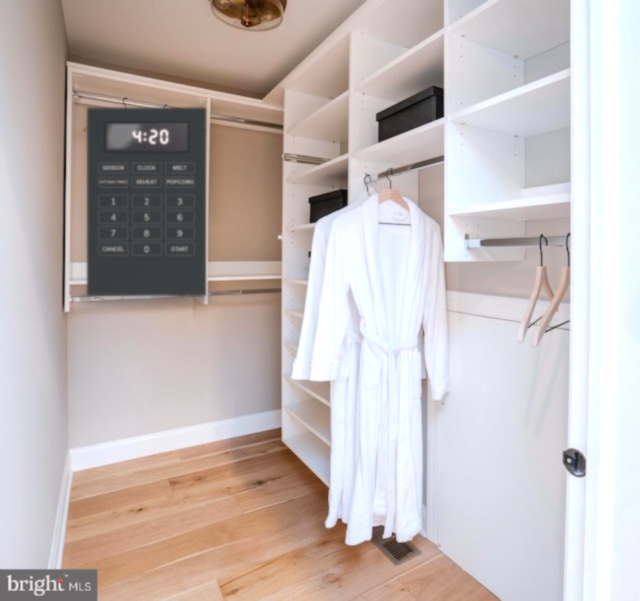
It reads 4 h 20 min
